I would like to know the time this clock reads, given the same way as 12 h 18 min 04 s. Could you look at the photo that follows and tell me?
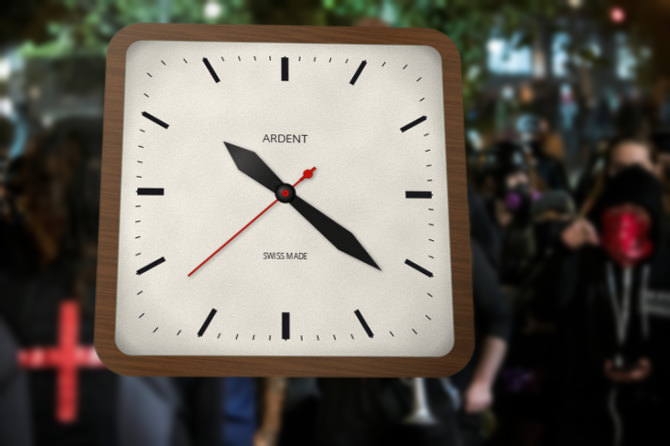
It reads 10 h 21 min 38 s
